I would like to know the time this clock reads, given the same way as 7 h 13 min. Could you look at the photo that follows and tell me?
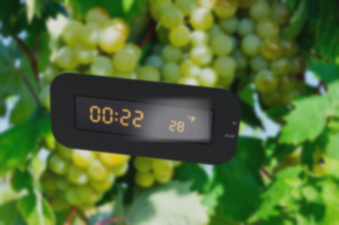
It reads 0 h 22 min
